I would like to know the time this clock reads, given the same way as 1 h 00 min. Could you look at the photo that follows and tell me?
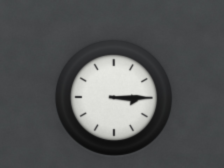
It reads 3 h 15 min
